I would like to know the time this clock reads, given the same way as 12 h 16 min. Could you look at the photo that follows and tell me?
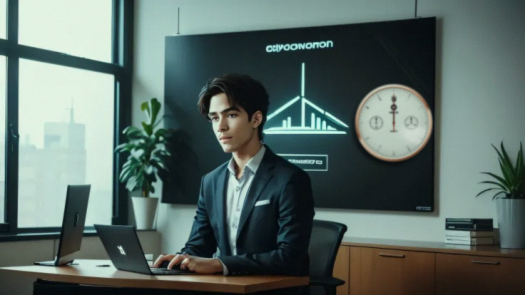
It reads 12 h 00 min
